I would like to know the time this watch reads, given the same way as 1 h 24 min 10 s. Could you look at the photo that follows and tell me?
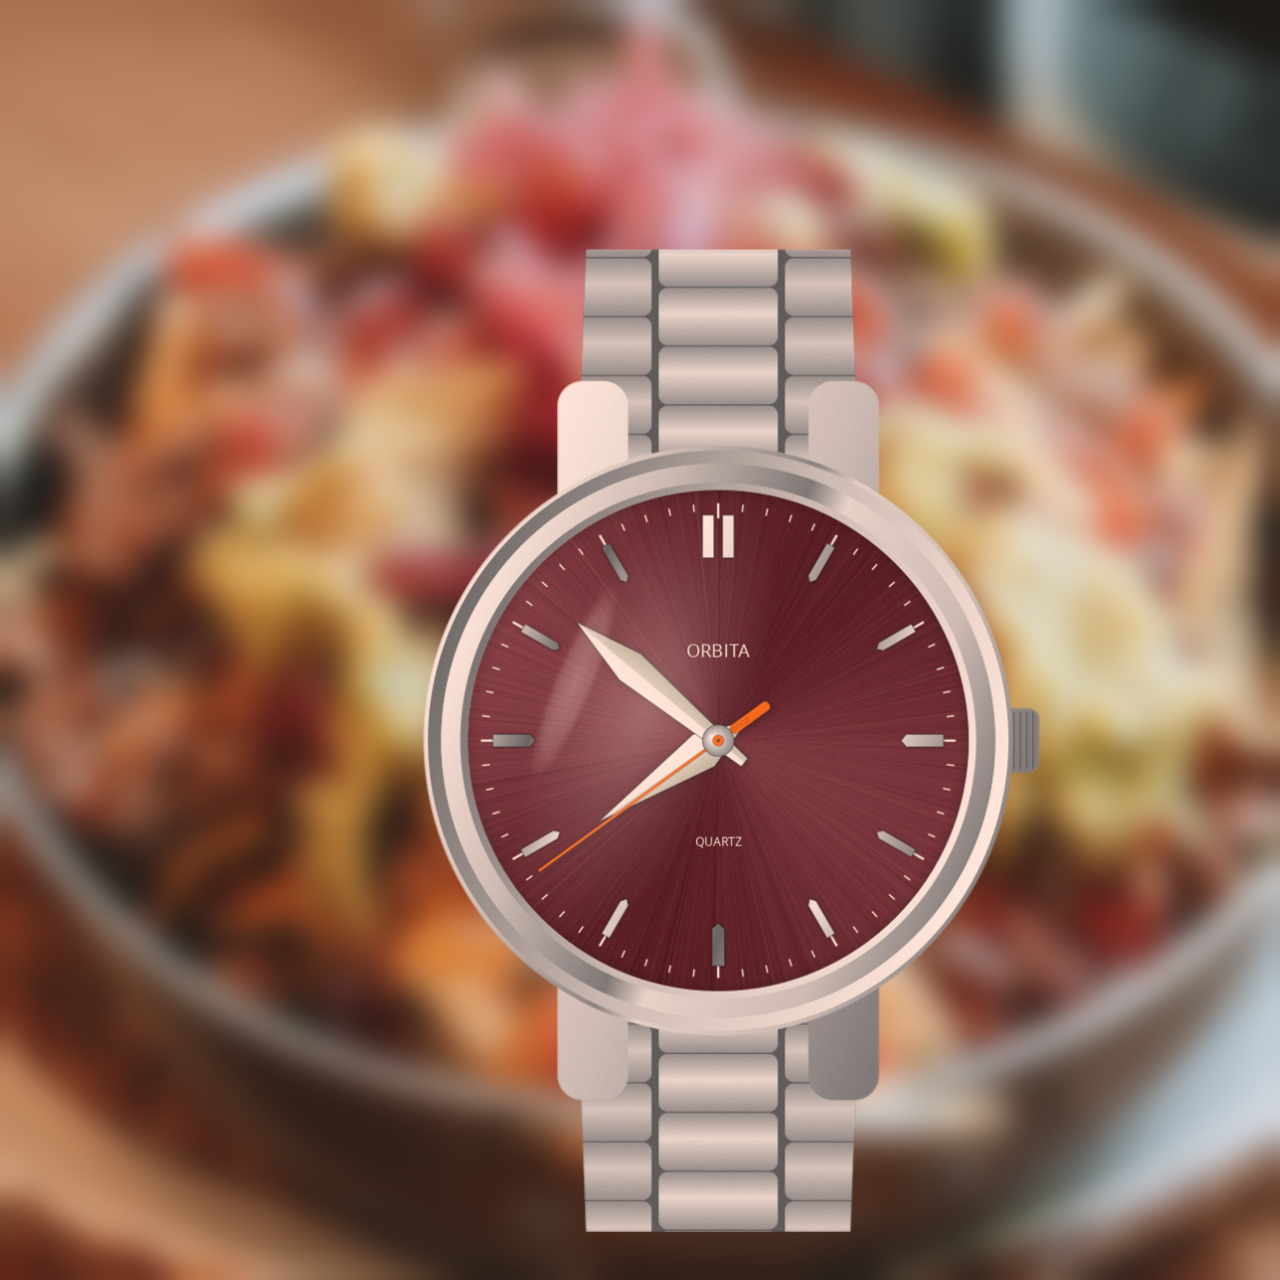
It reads 7 h 51 min 39 s
